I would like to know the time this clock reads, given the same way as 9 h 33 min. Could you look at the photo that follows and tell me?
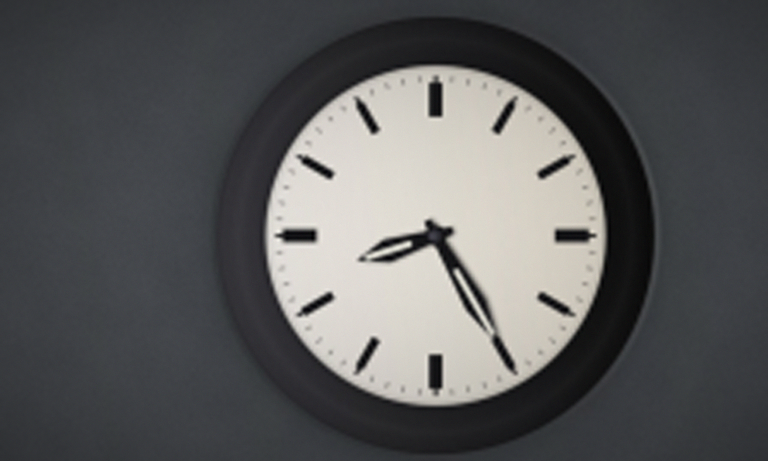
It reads 8 h 25 min
